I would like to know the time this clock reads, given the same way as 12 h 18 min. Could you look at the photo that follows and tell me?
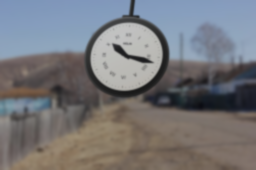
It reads 10 h 17 min
